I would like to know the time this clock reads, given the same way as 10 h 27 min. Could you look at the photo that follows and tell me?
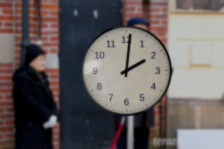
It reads 2 h 01 min
